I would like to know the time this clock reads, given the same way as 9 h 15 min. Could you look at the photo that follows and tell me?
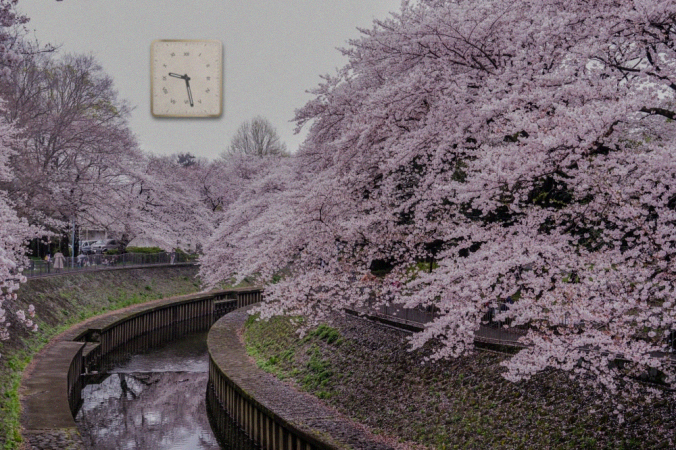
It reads 9 h 28 min
